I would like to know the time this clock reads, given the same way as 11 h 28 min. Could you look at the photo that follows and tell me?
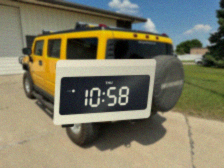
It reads 10 h 58 min
